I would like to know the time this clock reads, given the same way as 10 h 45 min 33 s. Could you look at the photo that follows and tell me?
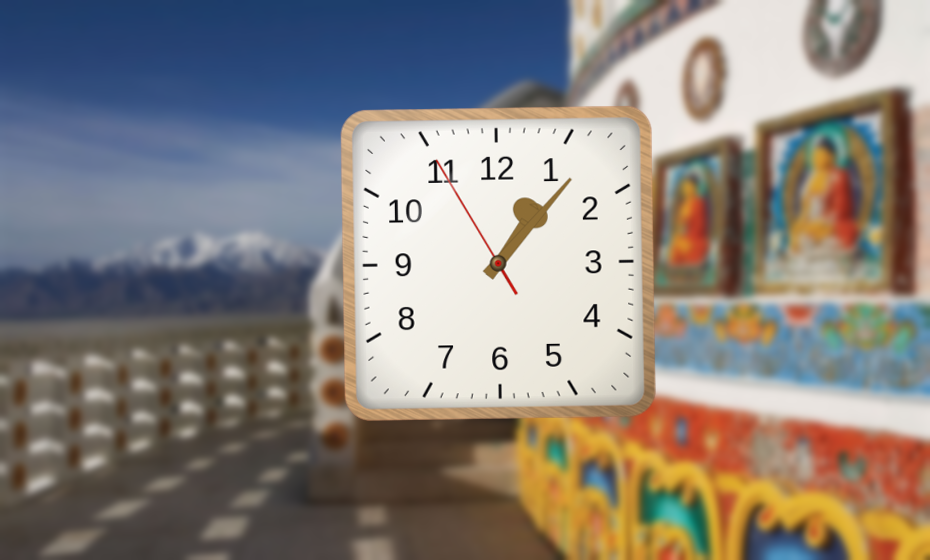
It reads 1 h 06 min 55 s
